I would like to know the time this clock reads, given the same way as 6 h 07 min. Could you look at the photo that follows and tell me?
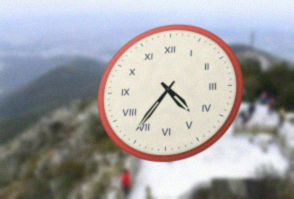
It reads 4 h 36 min
